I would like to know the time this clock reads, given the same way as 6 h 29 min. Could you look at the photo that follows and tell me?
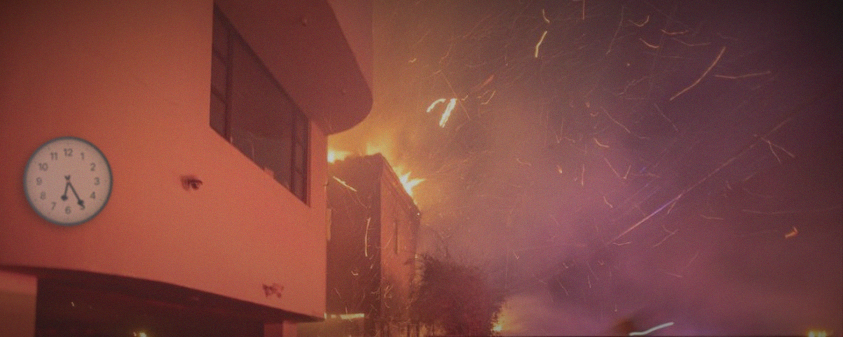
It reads 6 h 25 min
